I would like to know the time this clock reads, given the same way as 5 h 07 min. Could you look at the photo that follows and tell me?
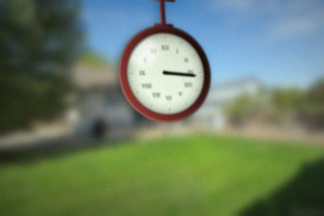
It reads 3 h 16 min
